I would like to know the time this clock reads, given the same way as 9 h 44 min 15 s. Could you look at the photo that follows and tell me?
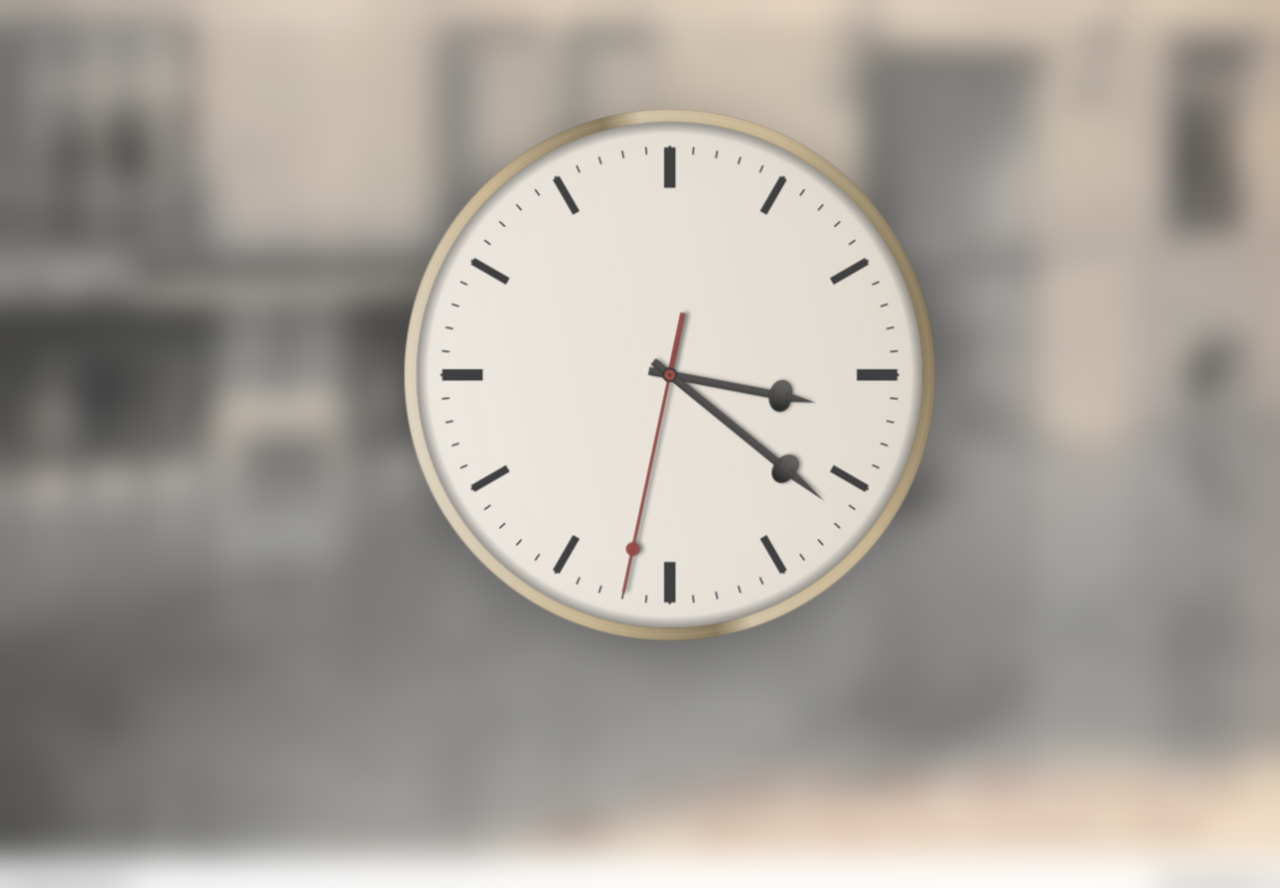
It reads 3 h 21 min 32 s
